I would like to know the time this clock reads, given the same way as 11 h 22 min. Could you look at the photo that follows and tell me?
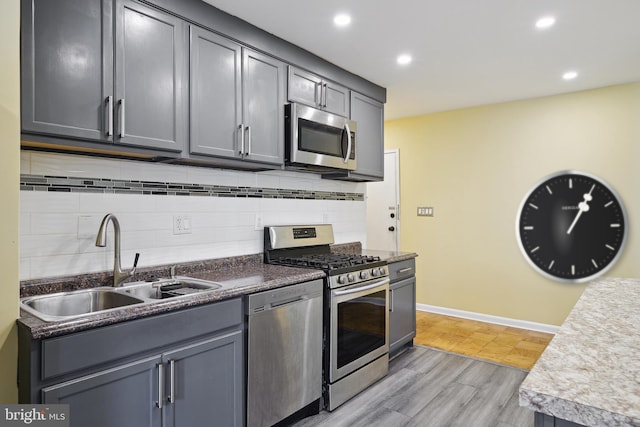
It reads 1 h 05 min
